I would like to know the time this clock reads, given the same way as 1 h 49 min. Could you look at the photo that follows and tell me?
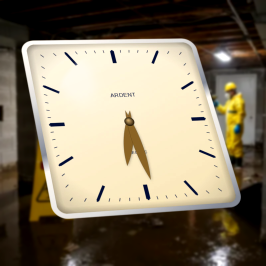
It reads 6 h 29 min
